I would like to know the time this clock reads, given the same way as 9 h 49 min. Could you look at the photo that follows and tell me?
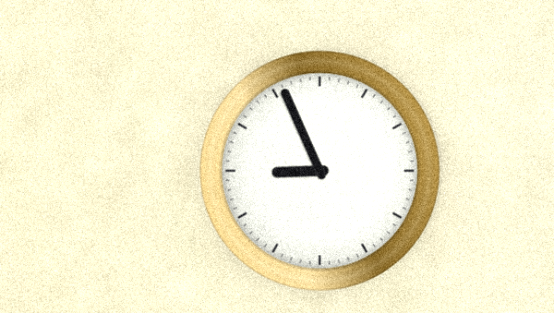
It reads 8 h 56 min
